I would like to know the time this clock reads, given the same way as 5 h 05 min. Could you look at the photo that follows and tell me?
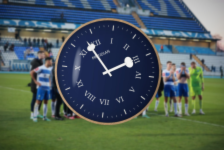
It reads 2 h 58 min
